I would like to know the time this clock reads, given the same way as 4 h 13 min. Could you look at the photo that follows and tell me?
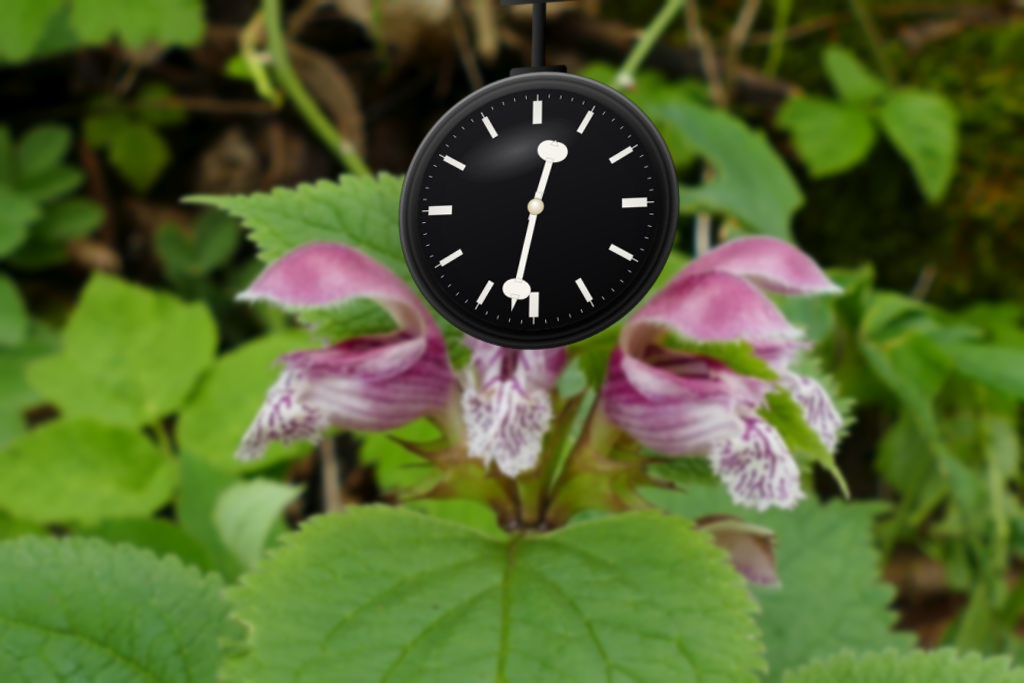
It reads 12 h 32 min
